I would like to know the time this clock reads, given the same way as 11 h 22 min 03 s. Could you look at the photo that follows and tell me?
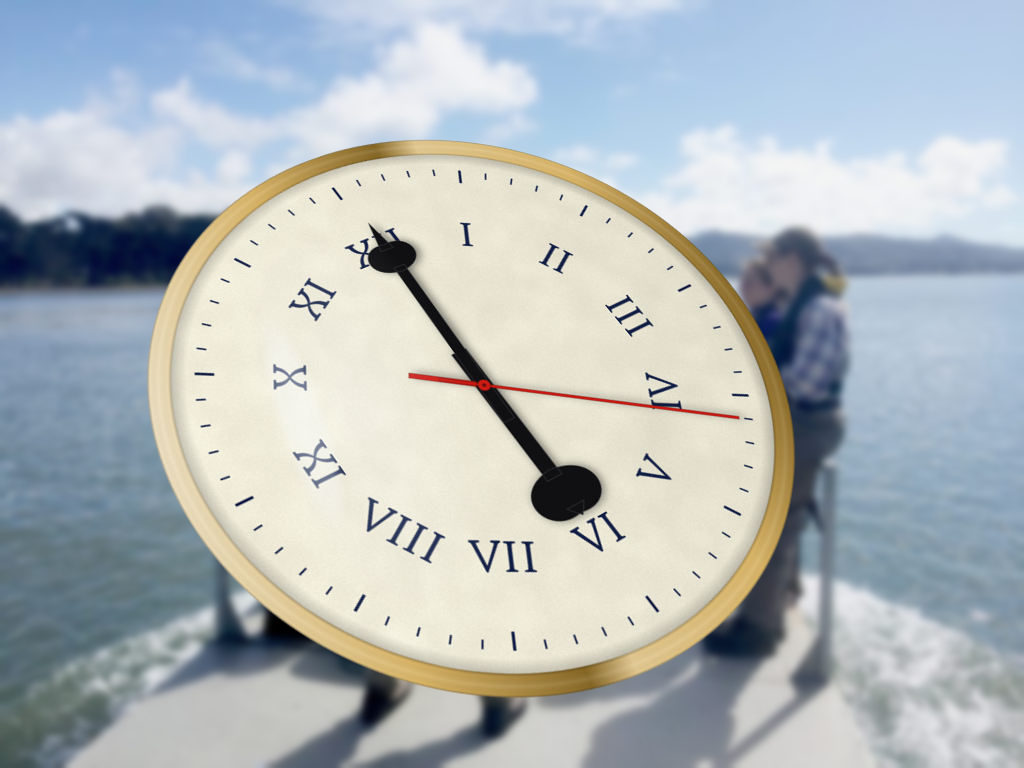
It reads 6 h 00 min 21 s
